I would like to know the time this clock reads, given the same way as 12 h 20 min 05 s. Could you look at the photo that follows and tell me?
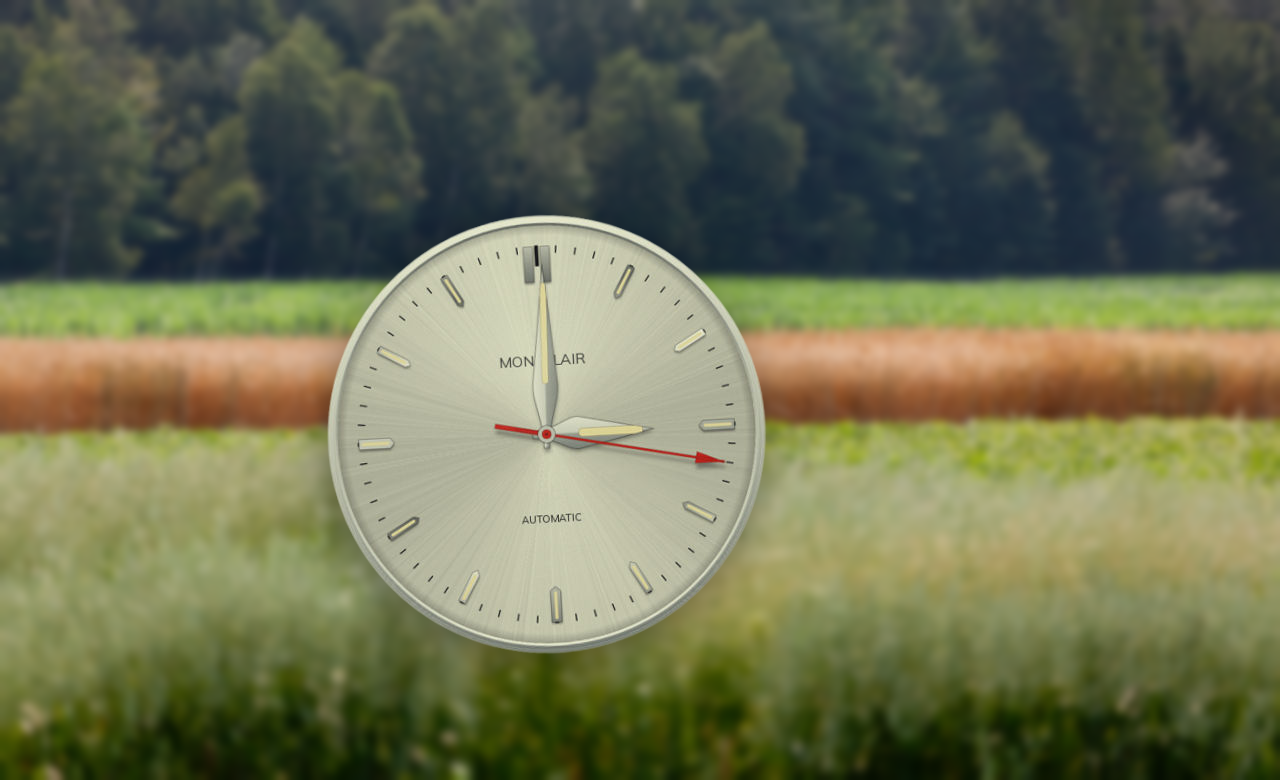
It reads 3 h 00 min 17 s
